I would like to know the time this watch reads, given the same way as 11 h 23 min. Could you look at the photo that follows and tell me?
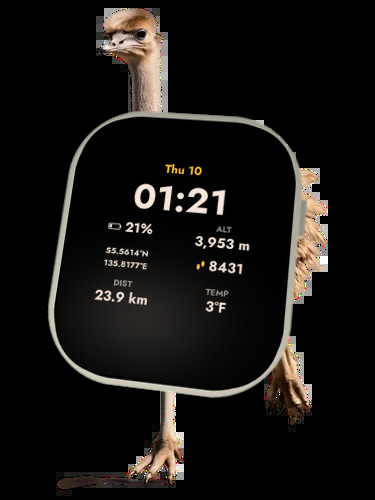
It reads 1 h 21 min
